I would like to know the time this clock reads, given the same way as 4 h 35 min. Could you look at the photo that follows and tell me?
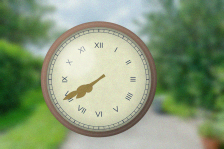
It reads 7 h 40 min
